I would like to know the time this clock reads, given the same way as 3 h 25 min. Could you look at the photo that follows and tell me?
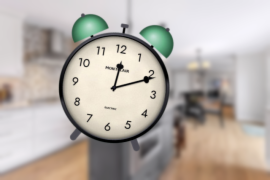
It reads 12 h 11 min
